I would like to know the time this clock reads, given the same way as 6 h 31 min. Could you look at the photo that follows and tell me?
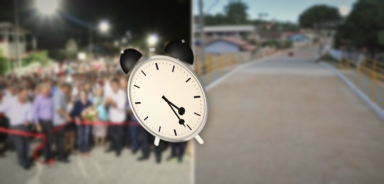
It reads 4 h 26 min
